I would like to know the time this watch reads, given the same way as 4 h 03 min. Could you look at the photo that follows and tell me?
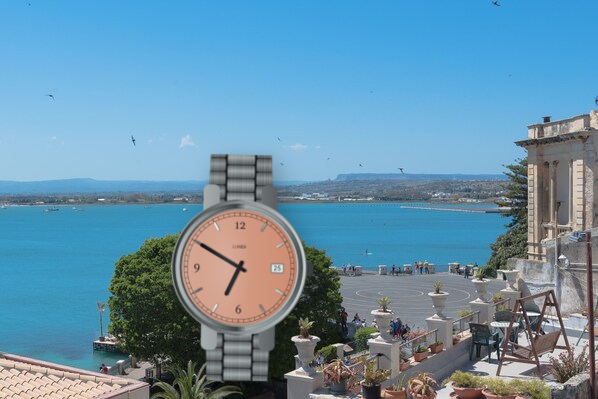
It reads 6 h 50 min
